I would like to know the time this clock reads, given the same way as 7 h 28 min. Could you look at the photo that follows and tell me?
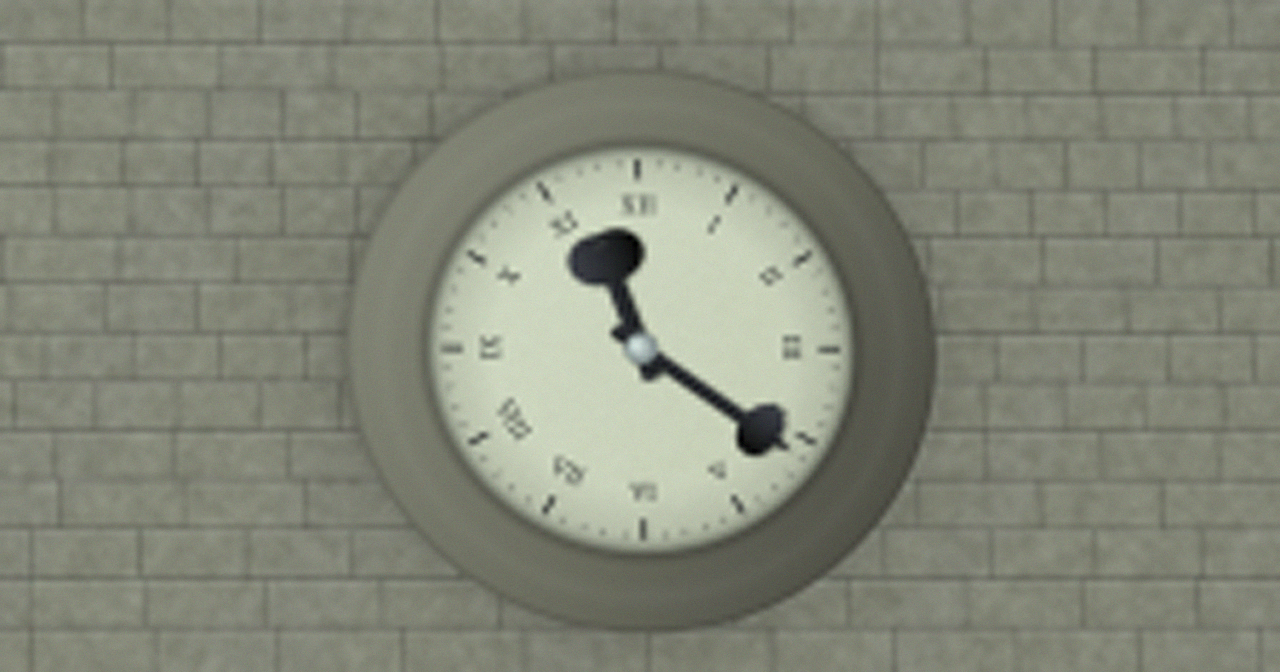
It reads 11 h 21 min
